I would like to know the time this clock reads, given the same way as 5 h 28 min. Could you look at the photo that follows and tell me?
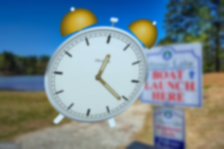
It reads 12 h 21 min
